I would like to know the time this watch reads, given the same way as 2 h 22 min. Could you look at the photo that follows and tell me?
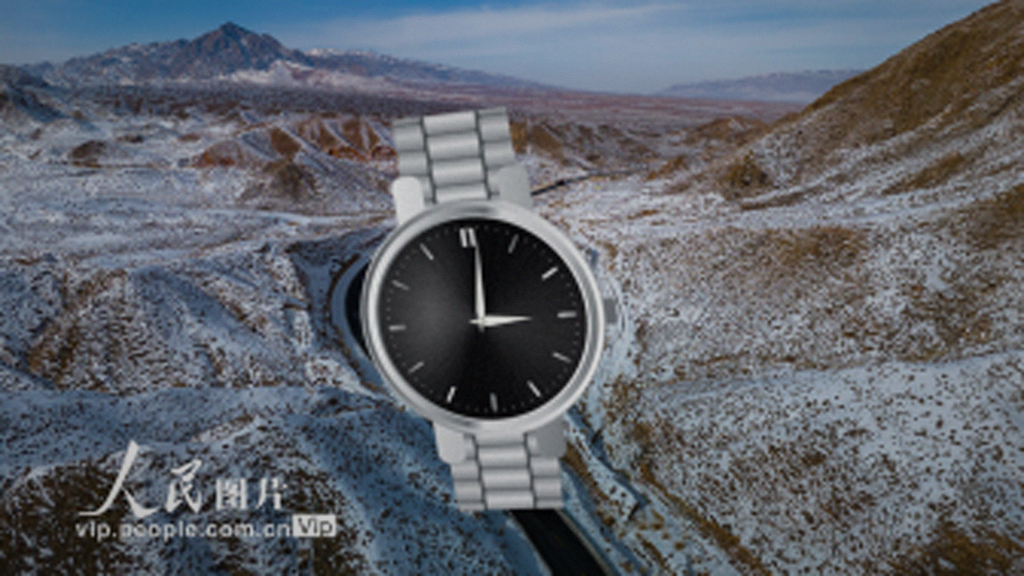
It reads 3 h 01 min
